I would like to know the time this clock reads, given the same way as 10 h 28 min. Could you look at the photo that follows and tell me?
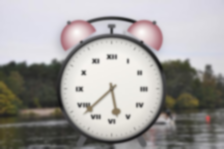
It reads 5 h 38 min
